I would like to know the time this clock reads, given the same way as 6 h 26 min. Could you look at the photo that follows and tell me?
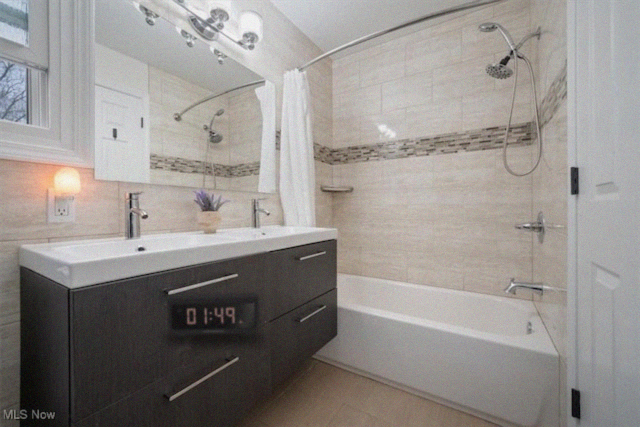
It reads 1 h 49 min
